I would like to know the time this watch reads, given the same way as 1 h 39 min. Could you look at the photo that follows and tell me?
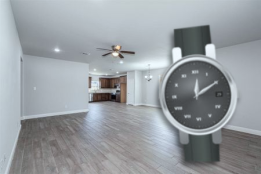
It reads 12 h 10 min
